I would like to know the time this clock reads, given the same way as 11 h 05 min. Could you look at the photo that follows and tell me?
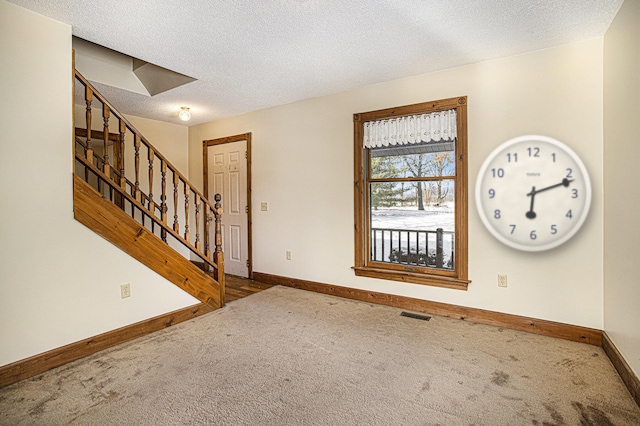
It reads 6 h 12 min
